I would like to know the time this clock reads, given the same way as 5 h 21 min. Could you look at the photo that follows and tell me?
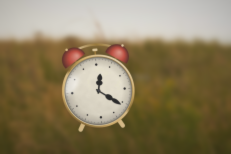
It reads 12 h 21 min
